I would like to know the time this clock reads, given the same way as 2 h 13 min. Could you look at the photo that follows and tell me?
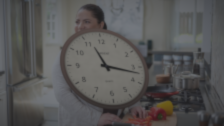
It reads 11 h 17 min
